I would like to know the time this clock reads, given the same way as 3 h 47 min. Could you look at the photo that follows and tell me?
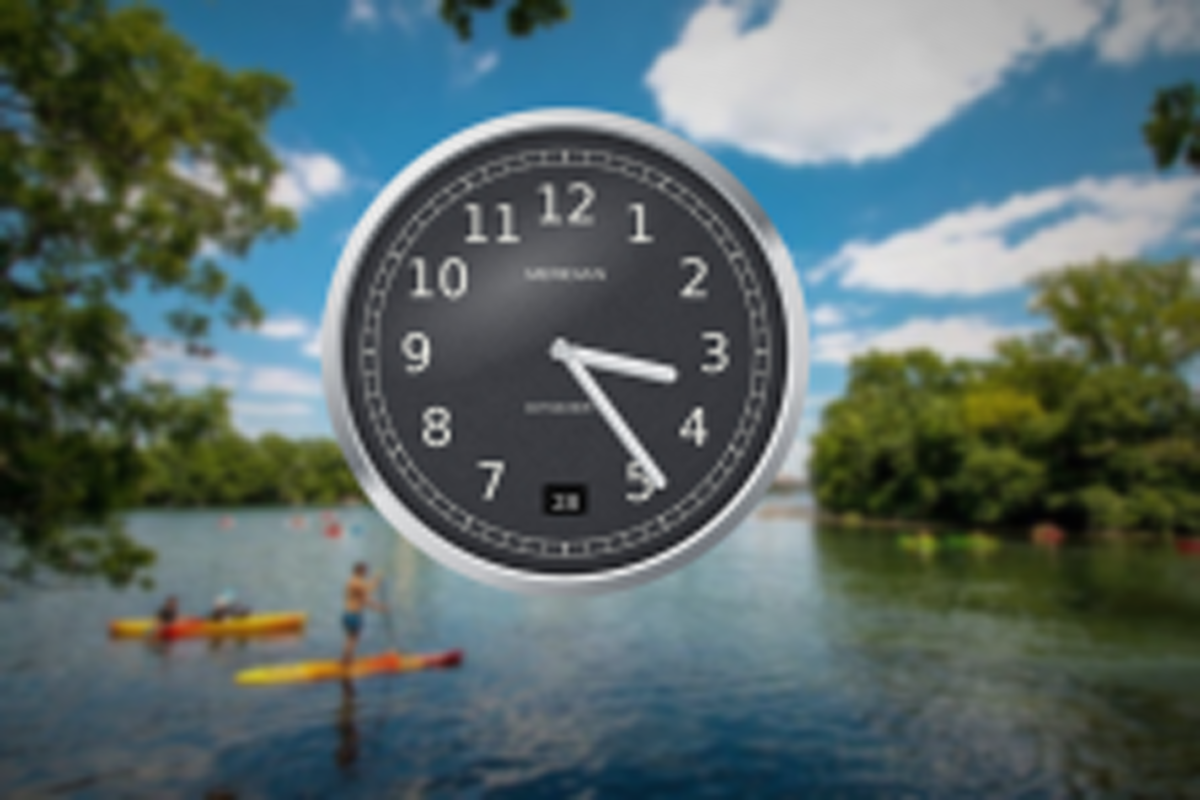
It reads 3 h 24 min
